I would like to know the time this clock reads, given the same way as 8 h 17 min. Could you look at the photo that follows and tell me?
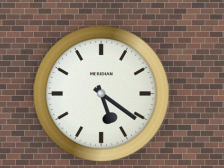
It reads 5 h 21 min
